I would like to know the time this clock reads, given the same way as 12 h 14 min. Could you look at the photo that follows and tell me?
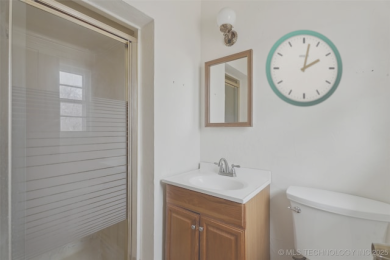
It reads 2 h 02 min
